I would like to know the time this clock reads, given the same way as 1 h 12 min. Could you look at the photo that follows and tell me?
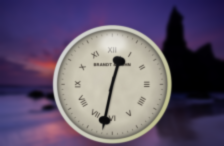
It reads 12 h 32 min
